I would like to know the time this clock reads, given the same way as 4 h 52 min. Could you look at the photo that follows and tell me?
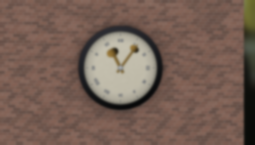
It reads 11 h 06 min
